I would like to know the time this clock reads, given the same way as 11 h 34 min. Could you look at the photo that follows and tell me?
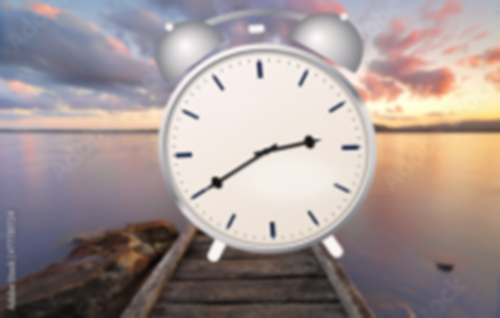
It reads 2 h 40 min
